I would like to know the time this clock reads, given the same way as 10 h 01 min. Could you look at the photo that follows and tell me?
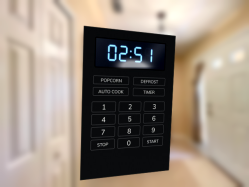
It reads 2 h 51 min
